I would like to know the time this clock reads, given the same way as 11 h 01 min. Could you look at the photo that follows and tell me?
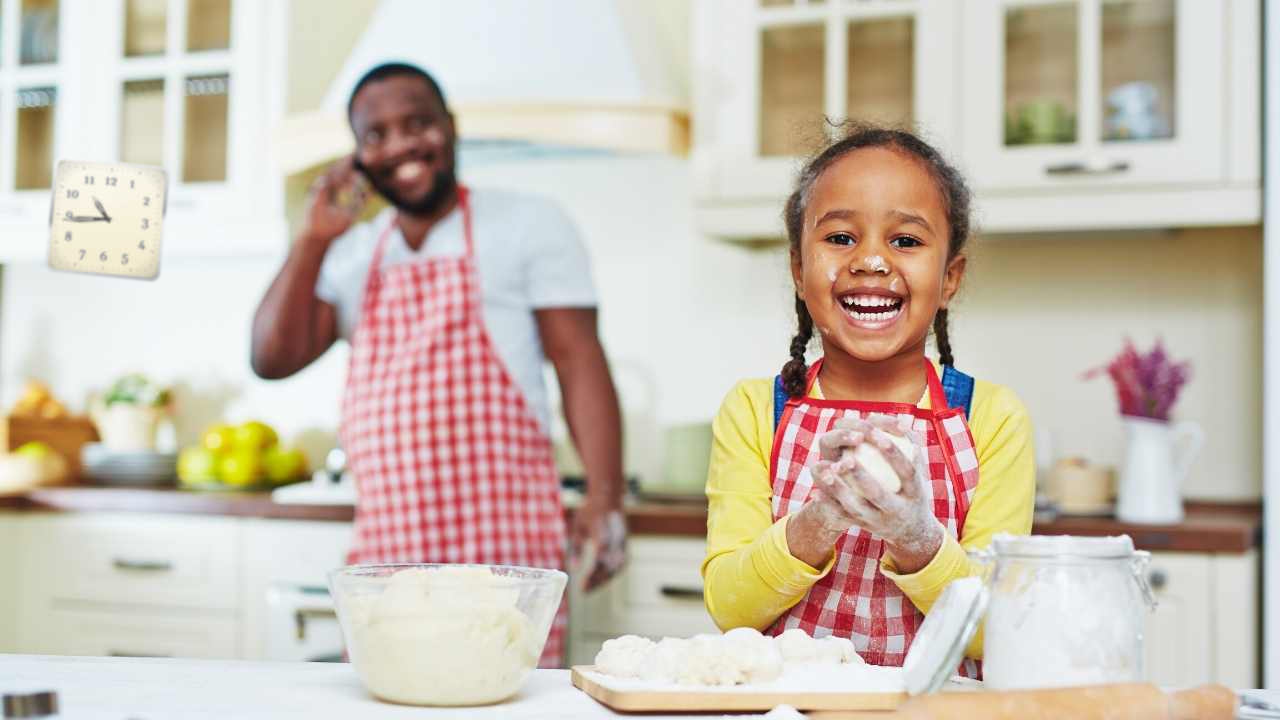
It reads 10 h 44 min
